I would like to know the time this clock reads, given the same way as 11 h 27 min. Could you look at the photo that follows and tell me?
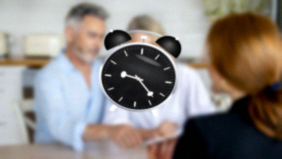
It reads 9 h 23 min
